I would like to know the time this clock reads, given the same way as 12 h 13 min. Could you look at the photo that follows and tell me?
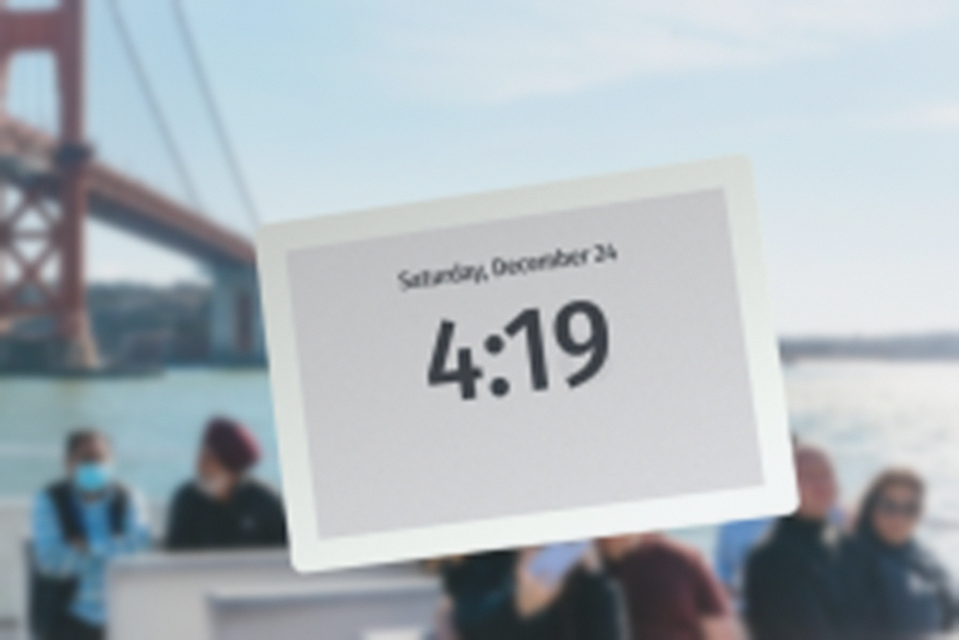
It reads 4 h 19 min
